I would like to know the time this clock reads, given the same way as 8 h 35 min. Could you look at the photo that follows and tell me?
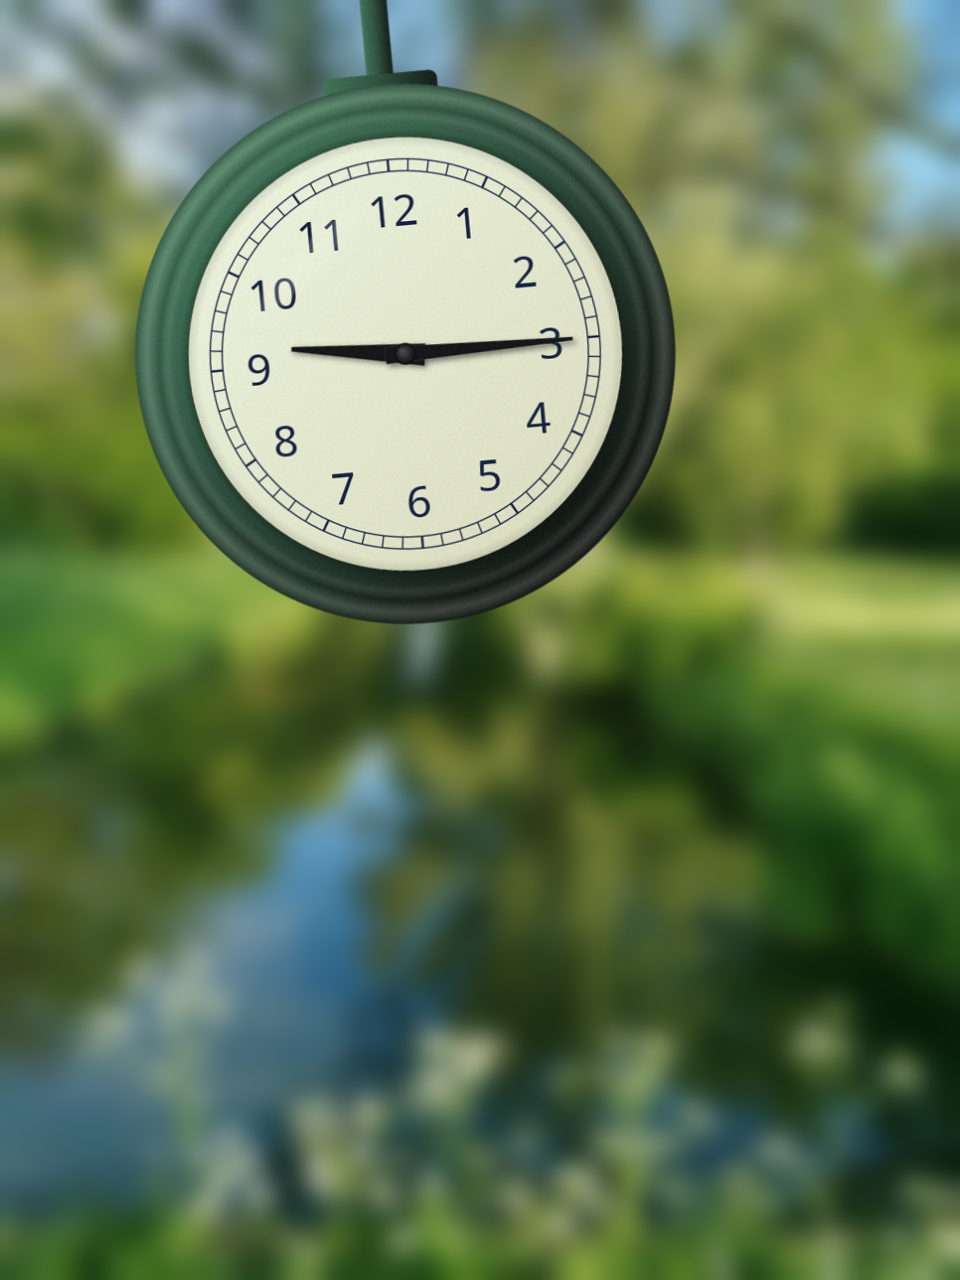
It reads 9 h 15 min
